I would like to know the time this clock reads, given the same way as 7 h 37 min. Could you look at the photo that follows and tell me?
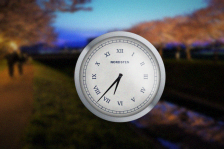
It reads 6 h 37 min
